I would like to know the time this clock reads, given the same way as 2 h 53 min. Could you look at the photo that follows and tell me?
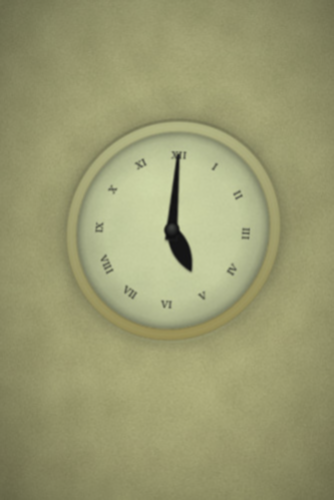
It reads 5 h 00 min
